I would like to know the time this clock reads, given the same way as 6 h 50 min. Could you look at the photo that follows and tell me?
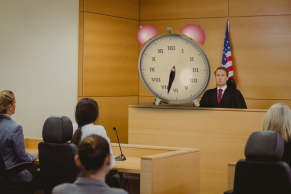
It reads 6 h 33 min
